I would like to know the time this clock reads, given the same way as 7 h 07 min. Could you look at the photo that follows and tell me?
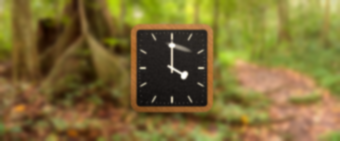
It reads 4 h 00 min
